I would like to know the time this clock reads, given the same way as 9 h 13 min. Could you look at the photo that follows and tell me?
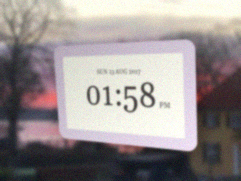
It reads 1 h 58 min
